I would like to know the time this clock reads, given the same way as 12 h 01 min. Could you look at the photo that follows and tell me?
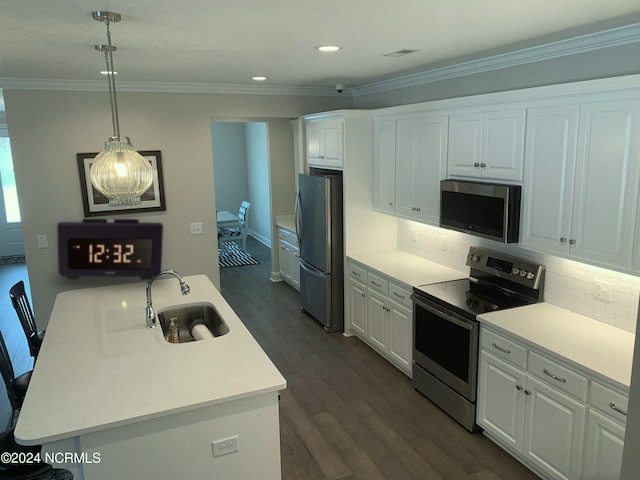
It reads 12 h 32 min
